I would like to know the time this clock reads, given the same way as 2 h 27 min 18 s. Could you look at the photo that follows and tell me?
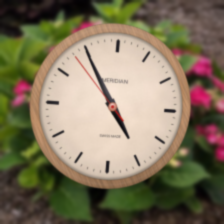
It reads 4 h 54 min 53 s
